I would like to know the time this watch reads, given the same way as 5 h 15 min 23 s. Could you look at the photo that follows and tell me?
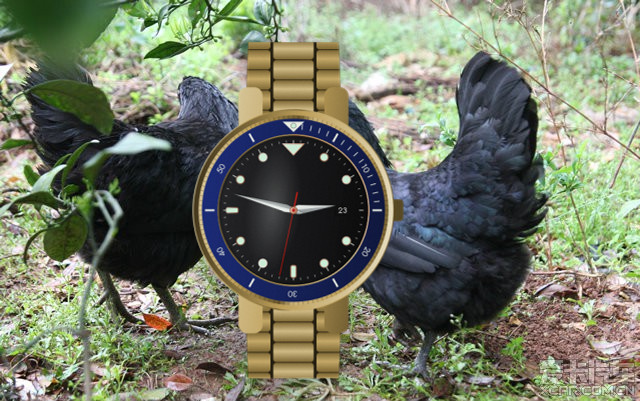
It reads 2 h 47 min 32 s
